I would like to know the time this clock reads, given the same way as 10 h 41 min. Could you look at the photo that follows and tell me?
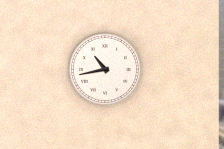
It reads 10 h 43 min
